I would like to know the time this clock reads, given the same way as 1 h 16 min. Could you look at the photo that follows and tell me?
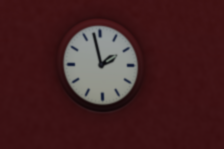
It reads 1 h 58 min
